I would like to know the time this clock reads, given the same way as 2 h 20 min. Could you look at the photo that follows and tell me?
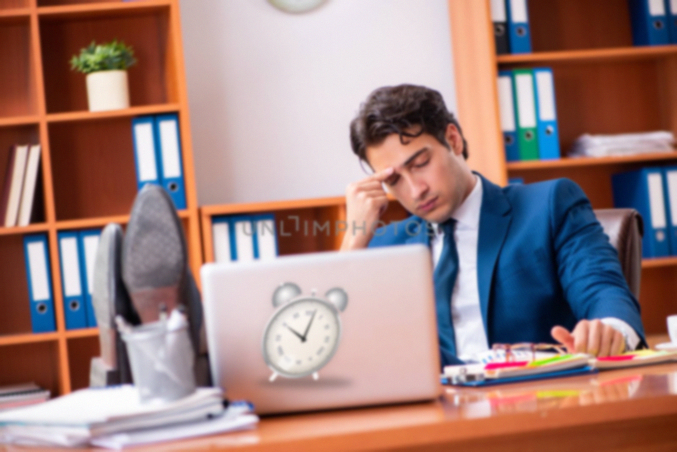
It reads 10 h 02 min
